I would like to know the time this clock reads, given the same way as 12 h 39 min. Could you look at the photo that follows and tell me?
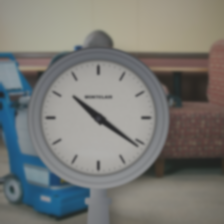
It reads 10 h 21 min
